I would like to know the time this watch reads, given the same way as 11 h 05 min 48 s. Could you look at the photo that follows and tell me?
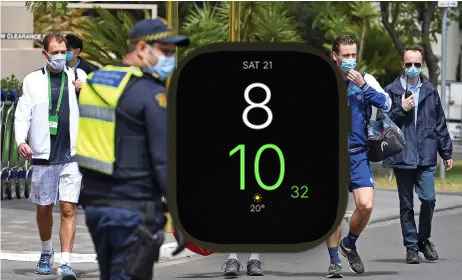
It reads 8 h 10 min 32 s
